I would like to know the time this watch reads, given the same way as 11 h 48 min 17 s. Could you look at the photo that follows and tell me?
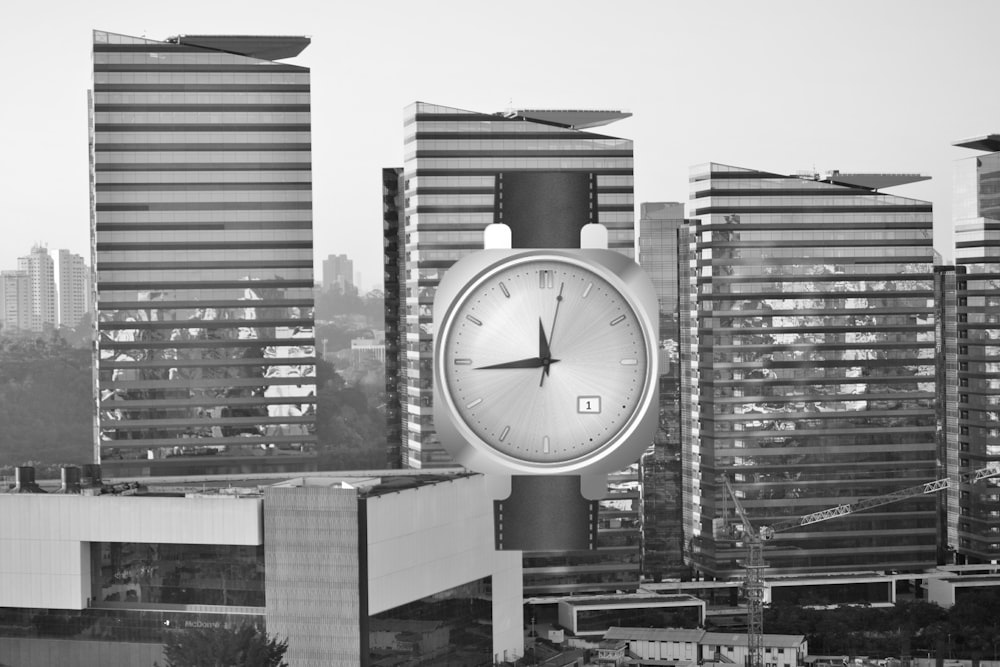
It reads 11 h 44 min 02 s
